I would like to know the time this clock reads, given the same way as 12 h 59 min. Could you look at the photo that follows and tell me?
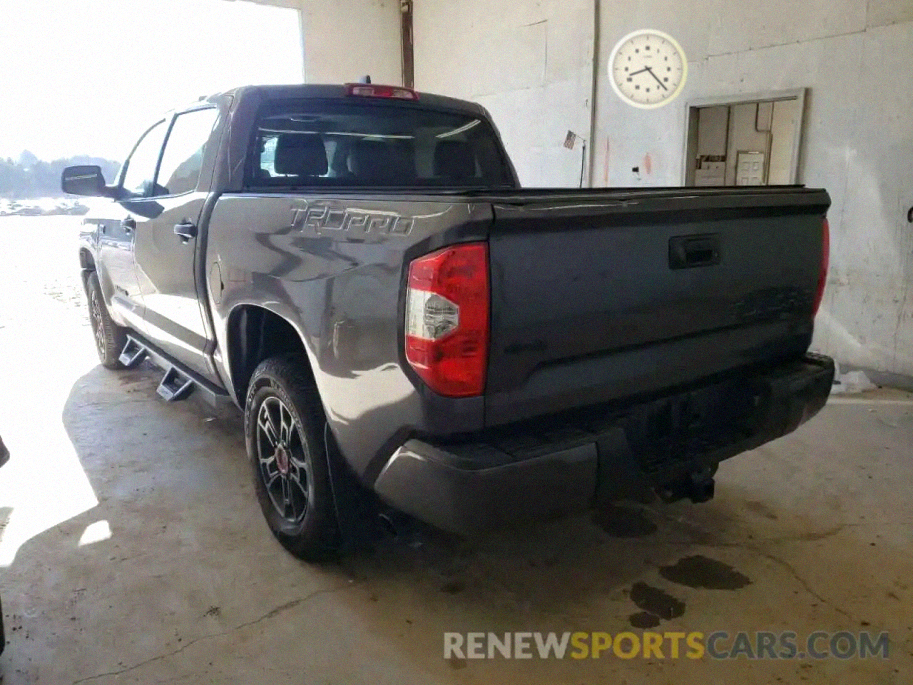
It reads 8 h 23 min
